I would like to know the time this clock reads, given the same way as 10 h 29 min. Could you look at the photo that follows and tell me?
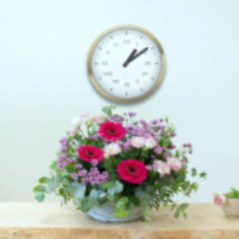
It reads 1 h 09 min
